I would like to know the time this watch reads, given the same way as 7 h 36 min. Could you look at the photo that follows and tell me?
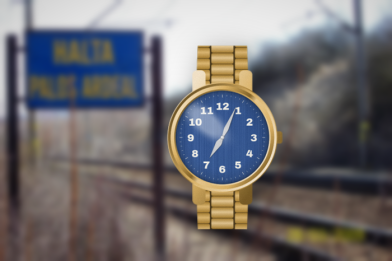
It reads 7 h 04 min
